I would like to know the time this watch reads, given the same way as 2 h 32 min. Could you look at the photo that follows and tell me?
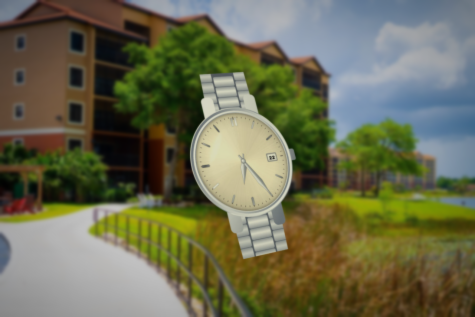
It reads 6 h 25 min
